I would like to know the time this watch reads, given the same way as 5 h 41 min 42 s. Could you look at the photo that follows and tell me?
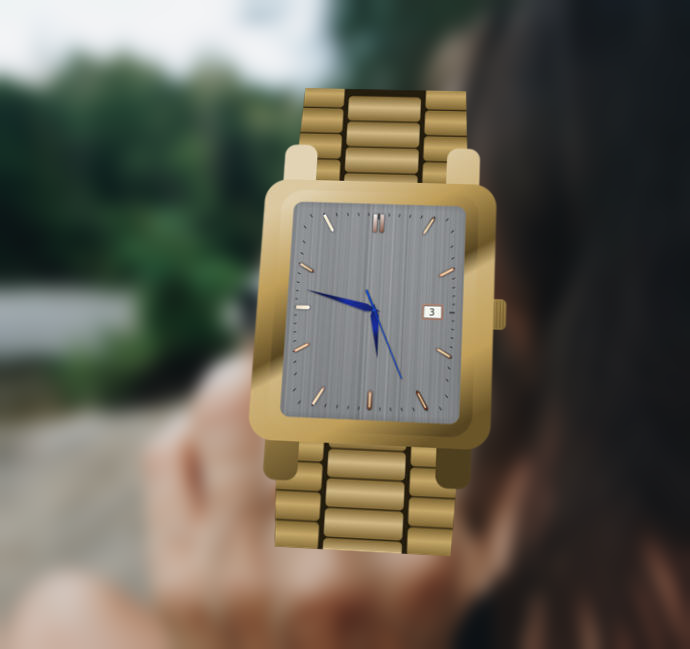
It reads 5 h 47 min 26 s
